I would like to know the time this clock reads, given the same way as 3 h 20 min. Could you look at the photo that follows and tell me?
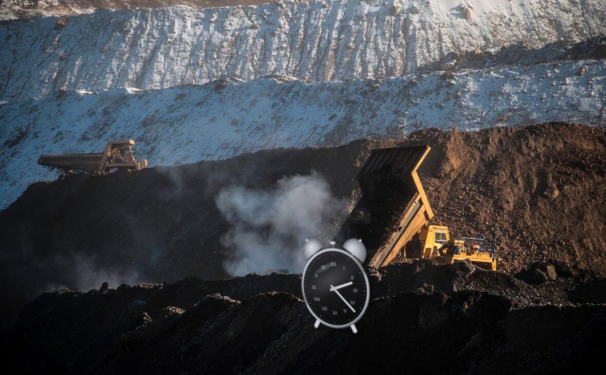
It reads 2 h 22 min
